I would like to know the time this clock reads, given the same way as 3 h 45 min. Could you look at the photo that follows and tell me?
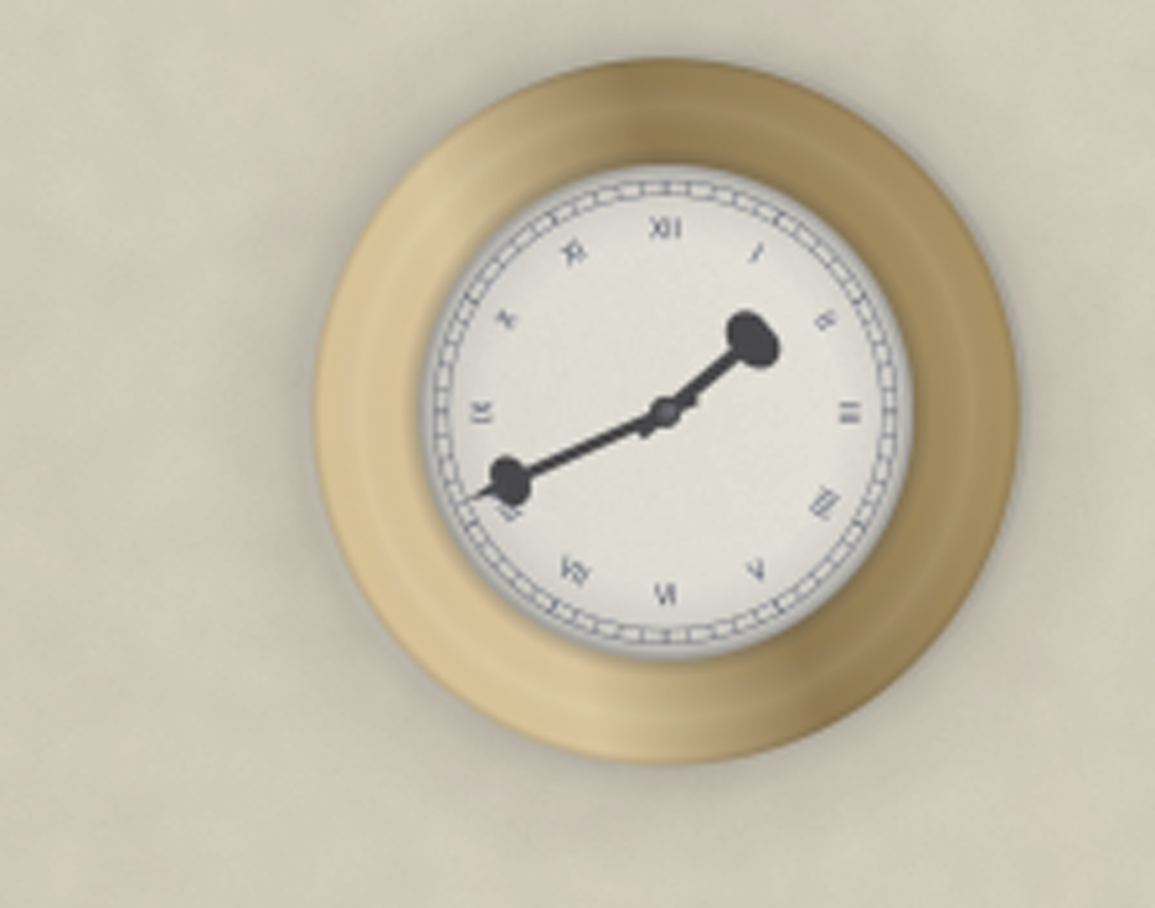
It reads 1 h 41 min
